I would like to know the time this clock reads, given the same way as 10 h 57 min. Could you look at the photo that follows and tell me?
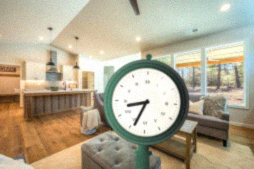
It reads 8 h 34 min
